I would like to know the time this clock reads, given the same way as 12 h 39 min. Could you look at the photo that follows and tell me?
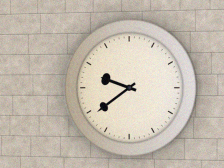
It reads 9 h 39 min
